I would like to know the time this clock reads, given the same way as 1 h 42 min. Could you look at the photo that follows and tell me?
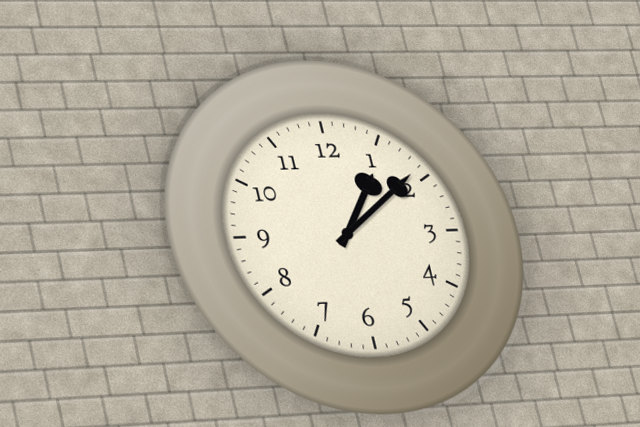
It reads 1 h 09 min
